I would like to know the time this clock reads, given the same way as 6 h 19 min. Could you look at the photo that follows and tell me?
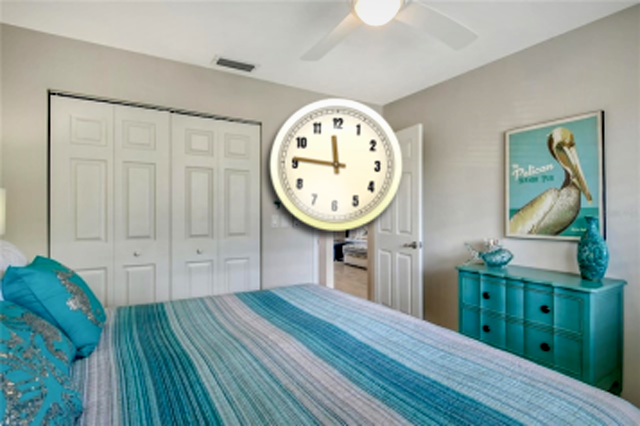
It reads 11 h 46 min
